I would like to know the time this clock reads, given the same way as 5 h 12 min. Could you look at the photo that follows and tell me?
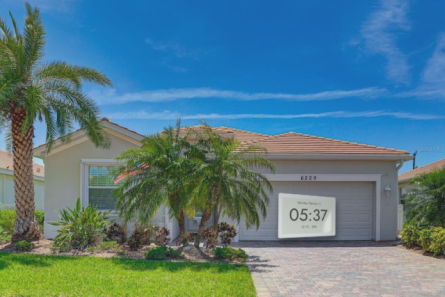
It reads 5 h 37 min
